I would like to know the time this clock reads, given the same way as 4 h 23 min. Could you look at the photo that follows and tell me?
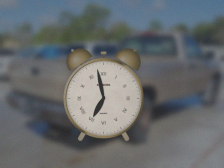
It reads 6 h 58 min
